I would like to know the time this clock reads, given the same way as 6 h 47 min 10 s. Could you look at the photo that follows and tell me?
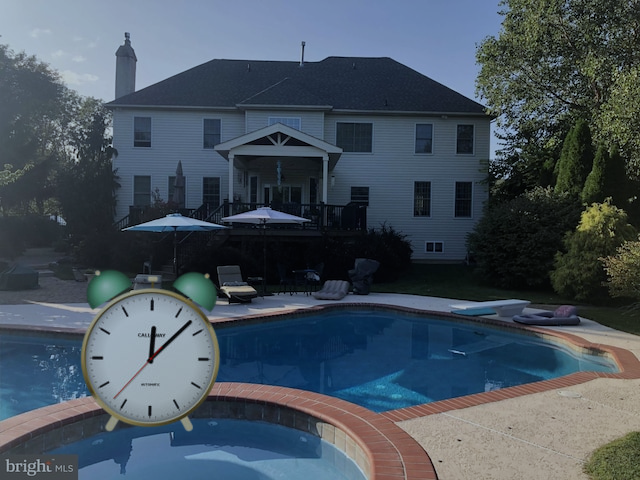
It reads 12 h 07 min 37 s
